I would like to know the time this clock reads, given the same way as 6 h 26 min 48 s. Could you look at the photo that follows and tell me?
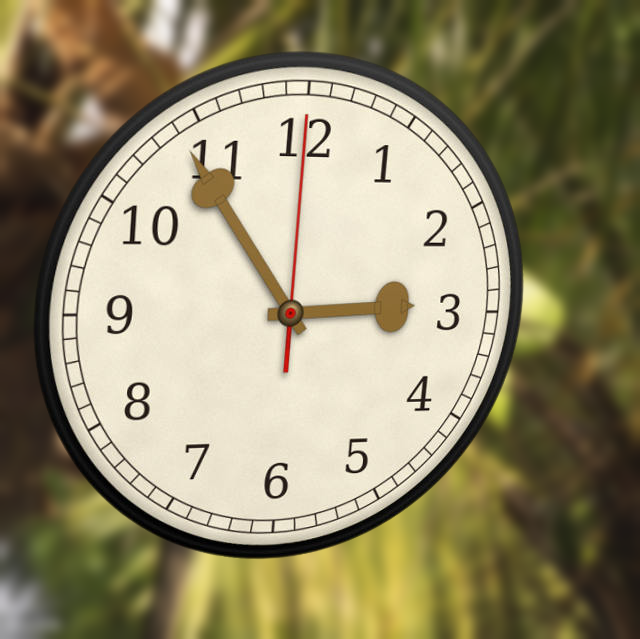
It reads 2 h 54 min 00 s
